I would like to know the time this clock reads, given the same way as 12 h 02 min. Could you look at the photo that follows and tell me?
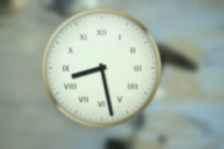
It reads 8 h 28 min
